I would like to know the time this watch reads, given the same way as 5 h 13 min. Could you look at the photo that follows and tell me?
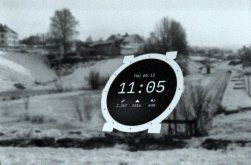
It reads 11 h 05 min
